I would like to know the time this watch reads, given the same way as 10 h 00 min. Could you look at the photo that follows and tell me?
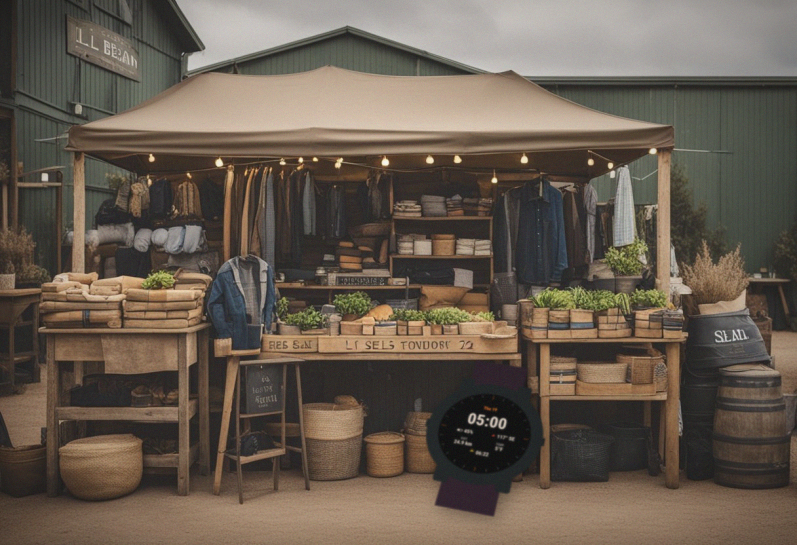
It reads 5 h 00 min
